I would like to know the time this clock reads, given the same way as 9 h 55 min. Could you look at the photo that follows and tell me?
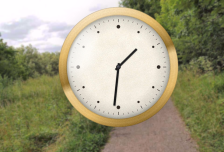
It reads 1 h 31 min
